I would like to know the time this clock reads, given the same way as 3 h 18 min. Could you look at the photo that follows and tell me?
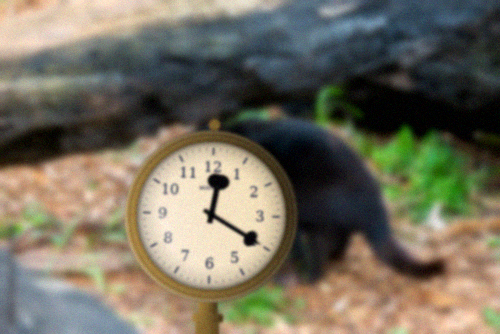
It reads 12 h 20 min
